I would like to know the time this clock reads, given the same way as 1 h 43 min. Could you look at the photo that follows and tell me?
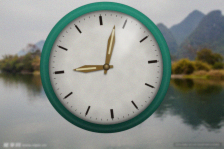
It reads 9 h 03 min
